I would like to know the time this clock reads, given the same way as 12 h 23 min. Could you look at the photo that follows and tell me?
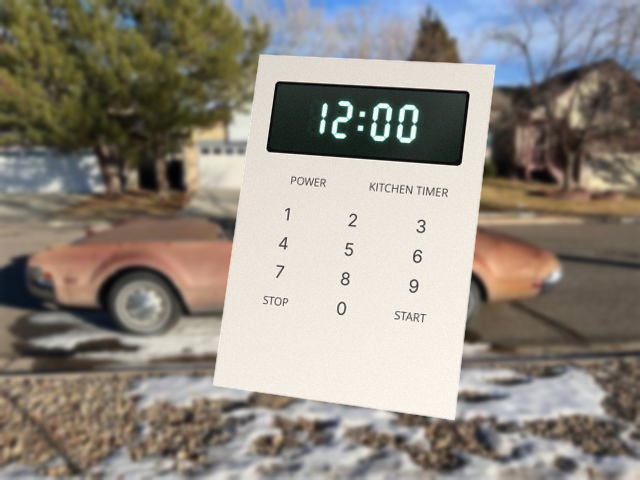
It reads 12 h 00 min
